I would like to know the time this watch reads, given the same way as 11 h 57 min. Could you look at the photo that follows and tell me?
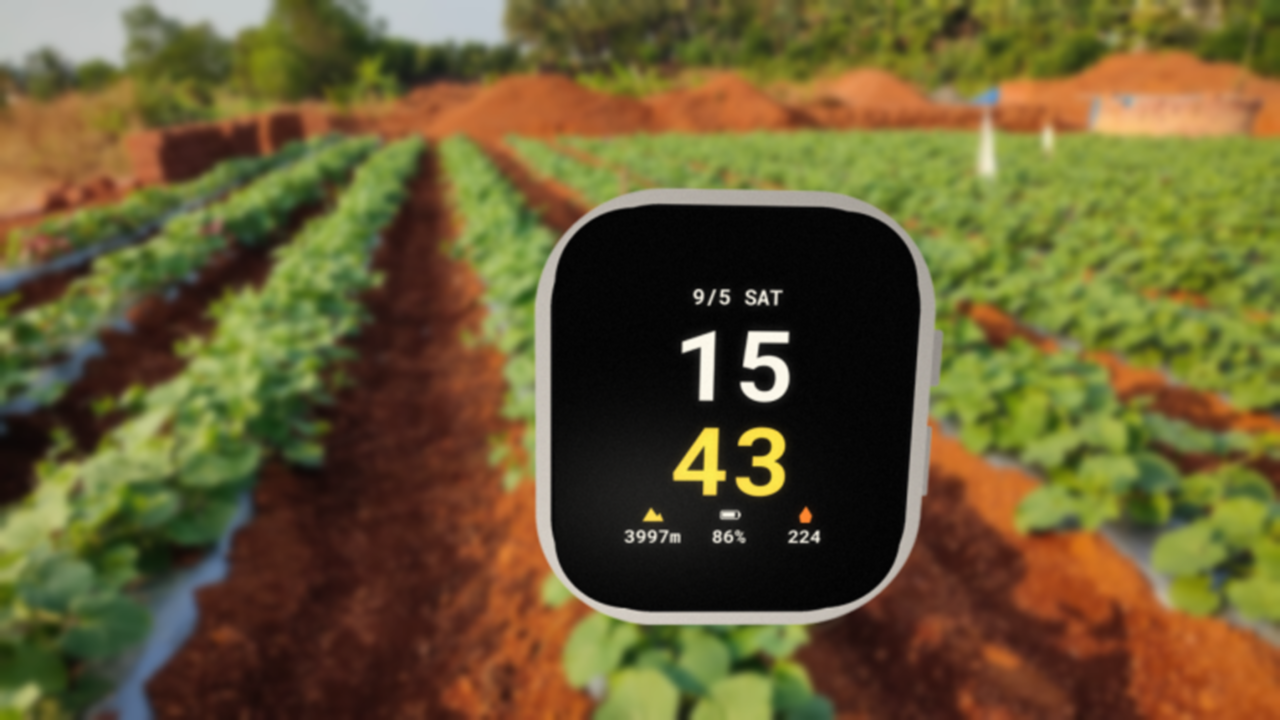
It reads 15 h 43 min
